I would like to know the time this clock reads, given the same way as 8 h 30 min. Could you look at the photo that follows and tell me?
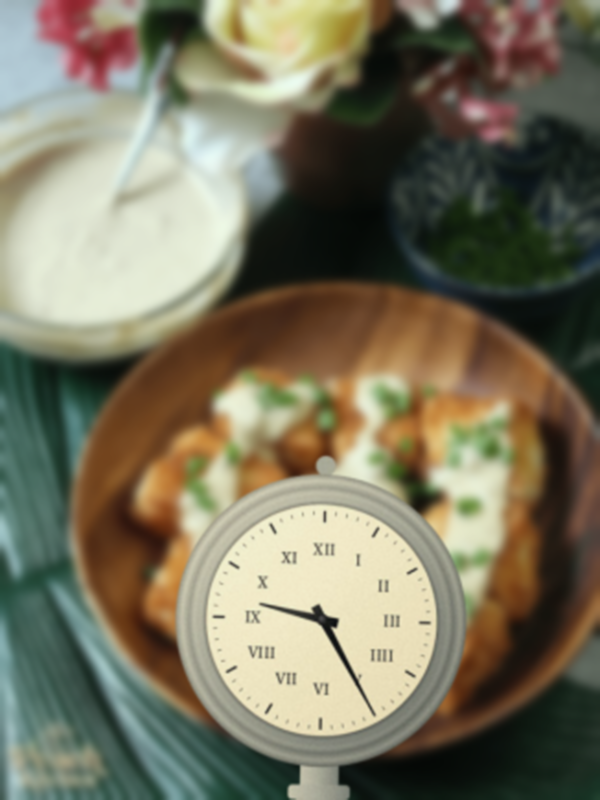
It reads 9 h 25 min
